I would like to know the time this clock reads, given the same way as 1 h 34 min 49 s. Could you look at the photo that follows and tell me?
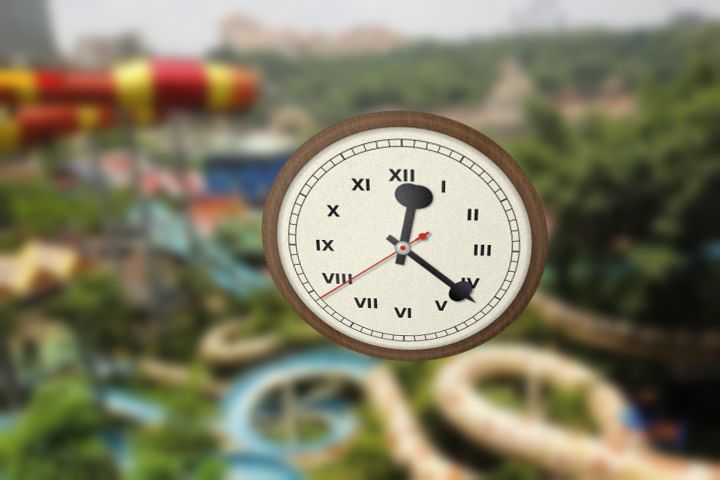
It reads 12 h 21 min 39 s
